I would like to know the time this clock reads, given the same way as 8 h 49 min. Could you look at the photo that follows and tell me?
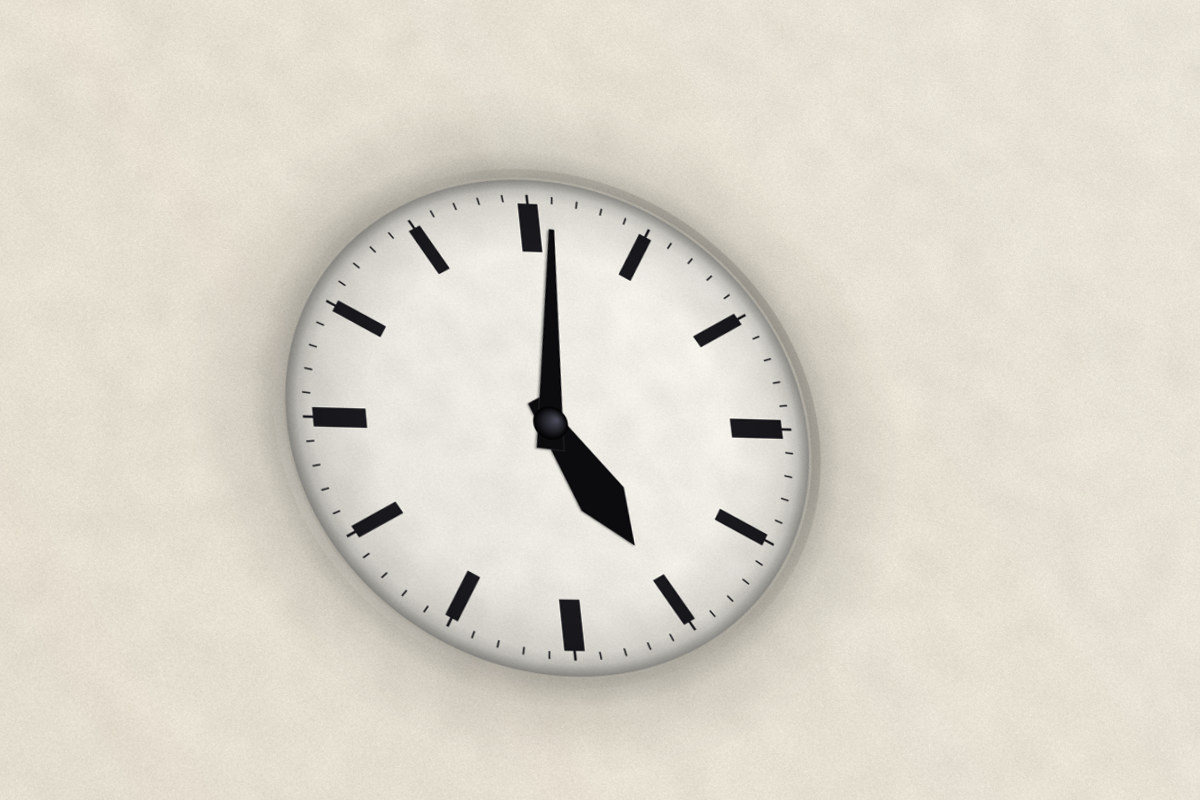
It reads 5 h 01 min
